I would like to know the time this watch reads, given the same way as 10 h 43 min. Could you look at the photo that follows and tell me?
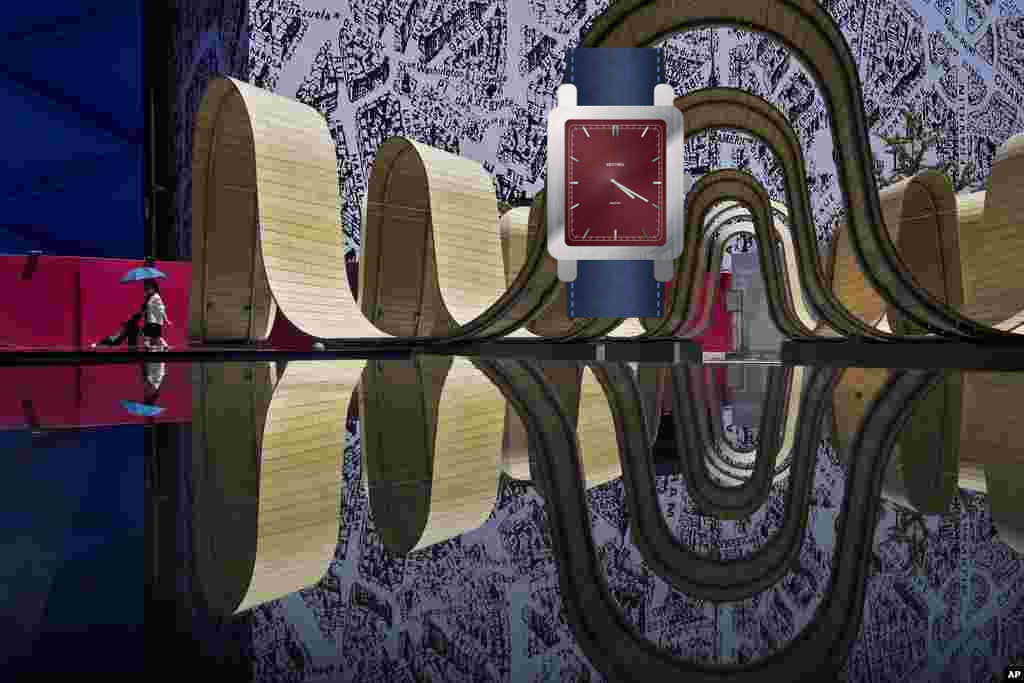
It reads 4 h 20 min
